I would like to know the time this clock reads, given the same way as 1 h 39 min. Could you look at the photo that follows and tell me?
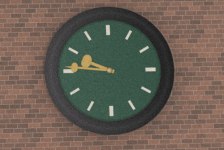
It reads 9 h 46 min
